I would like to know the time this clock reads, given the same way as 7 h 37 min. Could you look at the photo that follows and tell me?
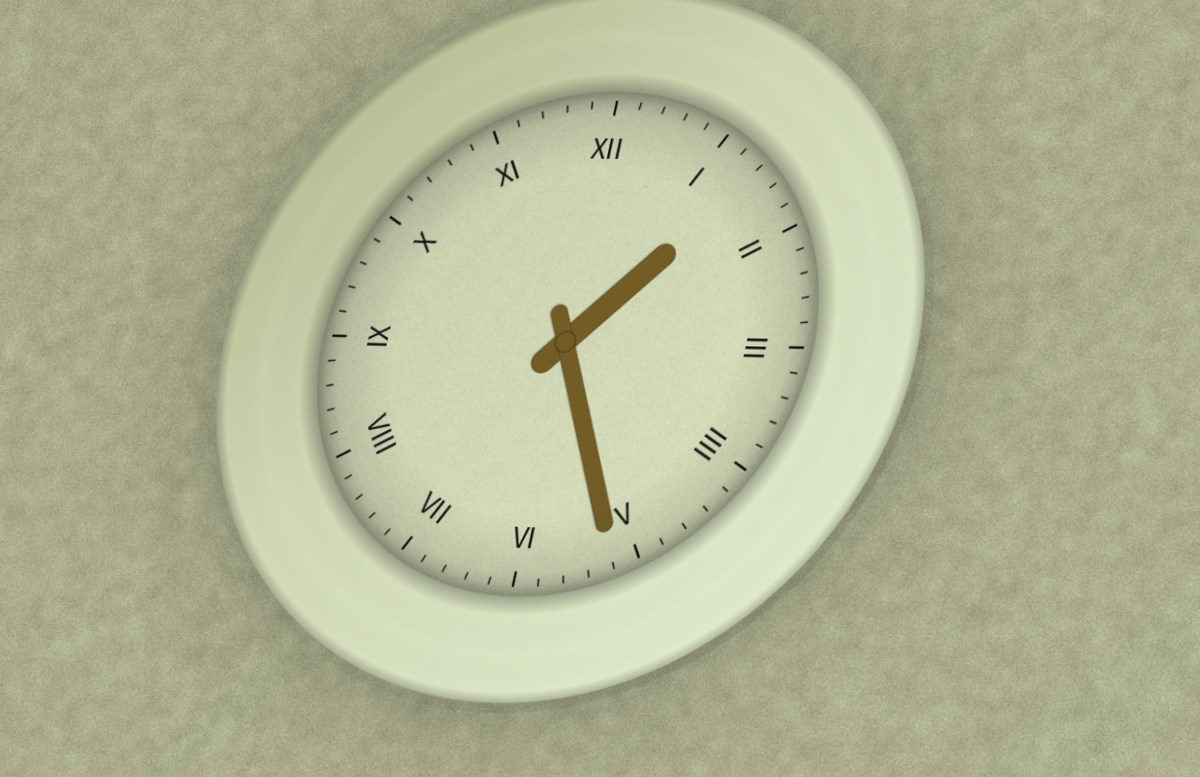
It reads 1 h 26 min
